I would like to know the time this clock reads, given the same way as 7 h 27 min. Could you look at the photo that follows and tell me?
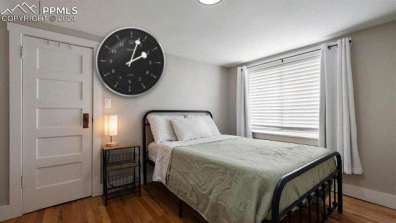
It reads 2 h 03 min
